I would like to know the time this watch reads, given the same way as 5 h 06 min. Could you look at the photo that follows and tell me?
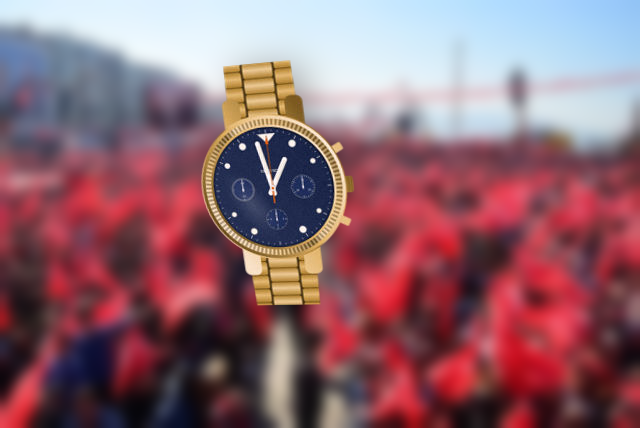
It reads 12 h 58 min
